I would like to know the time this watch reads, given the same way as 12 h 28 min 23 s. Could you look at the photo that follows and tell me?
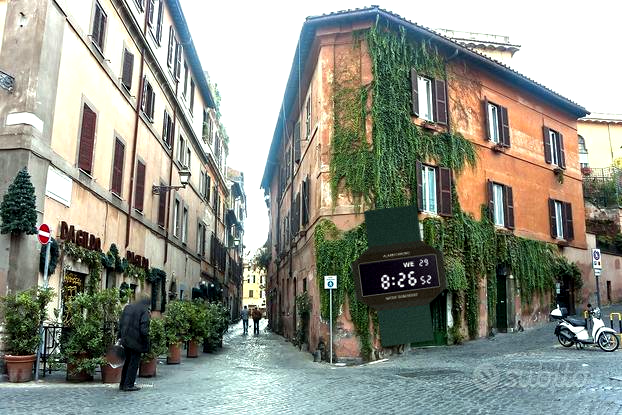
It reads 8 h 26 min 52 s
